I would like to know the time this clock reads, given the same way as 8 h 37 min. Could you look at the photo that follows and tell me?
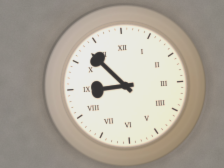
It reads 8 h 53 min
